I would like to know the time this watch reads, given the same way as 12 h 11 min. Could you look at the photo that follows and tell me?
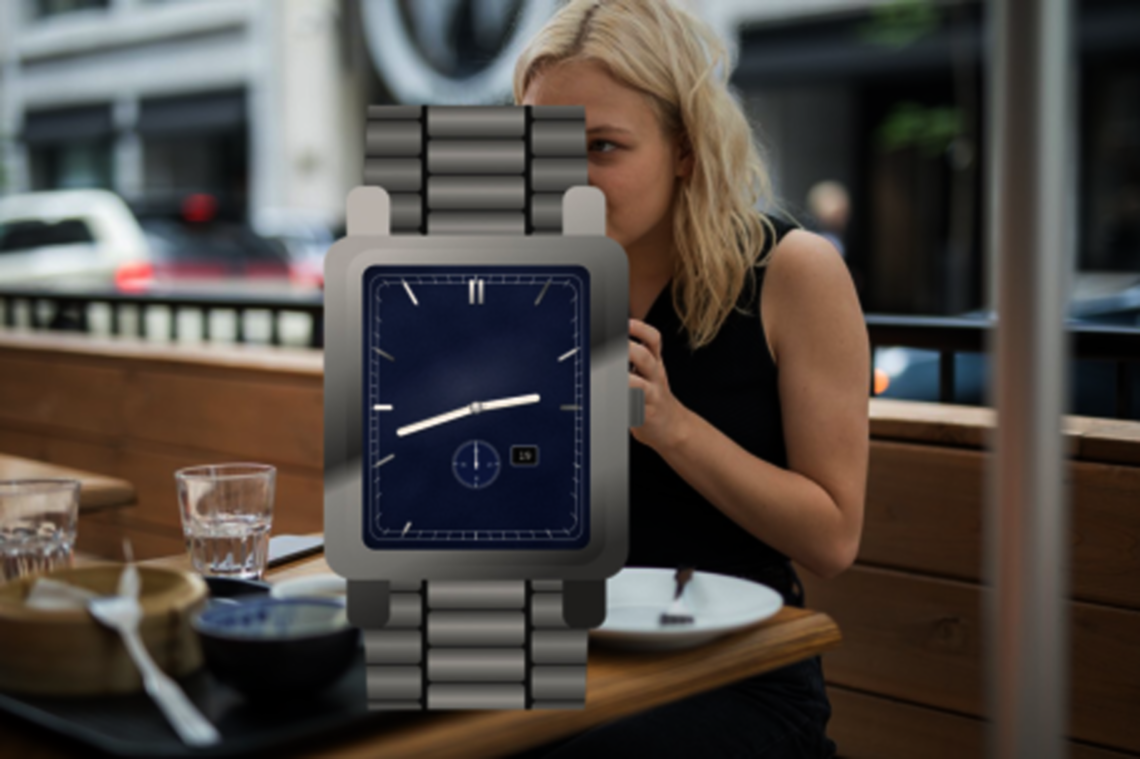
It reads 2 h 42 min
